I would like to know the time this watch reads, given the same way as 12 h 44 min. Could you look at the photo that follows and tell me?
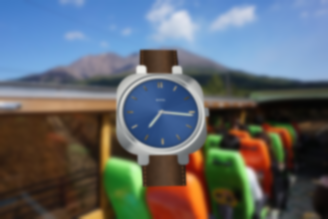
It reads 7 h 16 min
